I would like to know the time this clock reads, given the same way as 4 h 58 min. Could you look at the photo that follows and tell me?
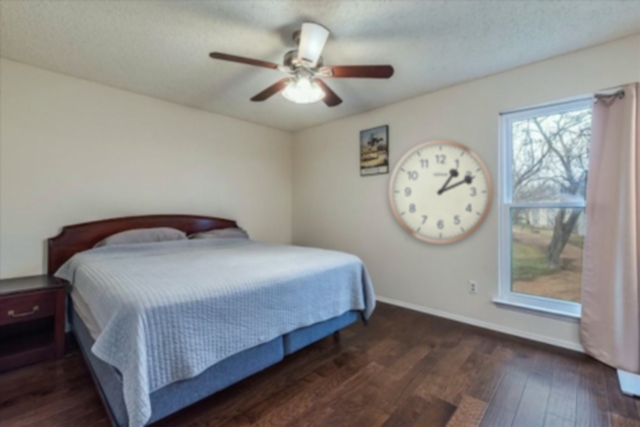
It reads 1 h 11 min
